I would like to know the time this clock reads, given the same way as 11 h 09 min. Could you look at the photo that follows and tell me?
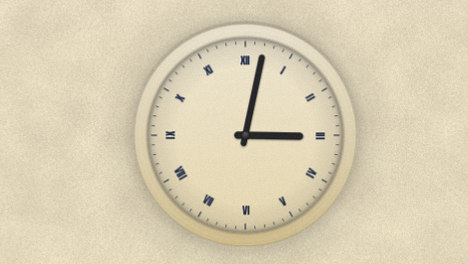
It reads 3 h 02 min
